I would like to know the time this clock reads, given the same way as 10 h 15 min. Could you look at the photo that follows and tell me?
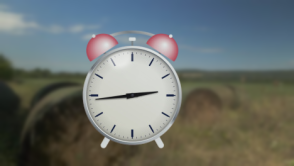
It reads 2 h 44 min
